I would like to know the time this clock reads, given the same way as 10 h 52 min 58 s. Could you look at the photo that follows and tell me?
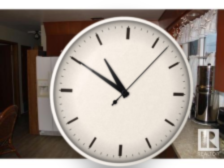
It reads 10 h 50 min 07 s
